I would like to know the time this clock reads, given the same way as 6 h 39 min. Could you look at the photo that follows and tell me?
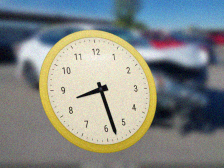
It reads 8 h 28 min
